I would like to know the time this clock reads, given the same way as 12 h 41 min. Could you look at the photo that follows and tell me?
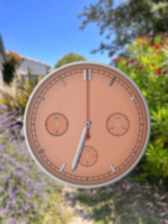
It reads 6 h 33 min
